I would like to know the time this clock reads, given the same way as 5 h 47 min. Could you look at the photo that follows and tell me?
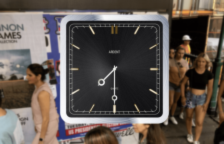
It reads 7 h 30 min
